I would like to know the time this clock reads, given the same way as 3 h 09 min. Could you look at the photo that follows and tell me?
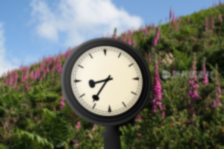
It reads 8 h 36 min
